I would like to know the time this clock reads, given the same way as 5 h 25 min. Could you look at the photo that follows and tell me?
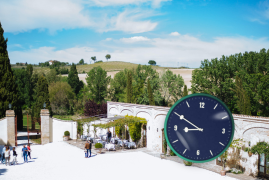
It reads 8 h 50 min
